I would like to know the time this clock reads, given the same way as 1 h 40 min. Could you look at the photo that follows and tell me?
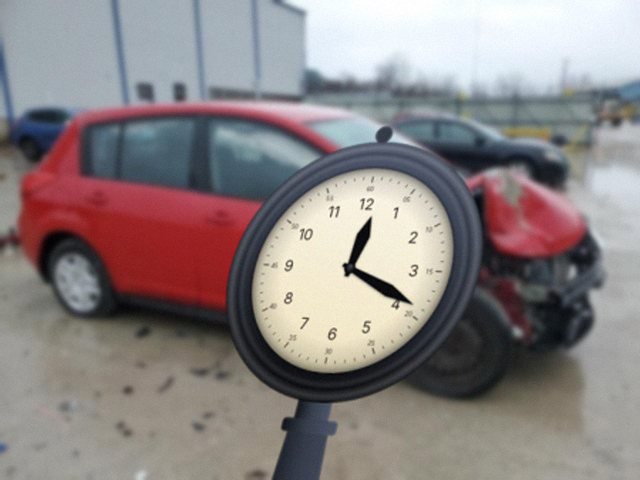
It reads 12 h 19 min
